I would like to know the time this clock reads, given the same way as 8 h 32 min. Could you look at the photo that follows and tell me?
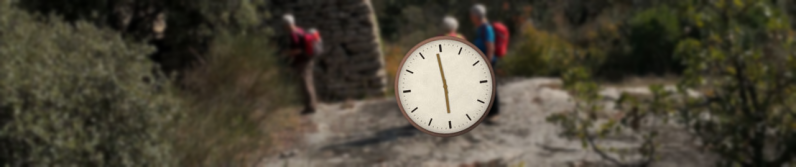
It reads 5 h 59 min
